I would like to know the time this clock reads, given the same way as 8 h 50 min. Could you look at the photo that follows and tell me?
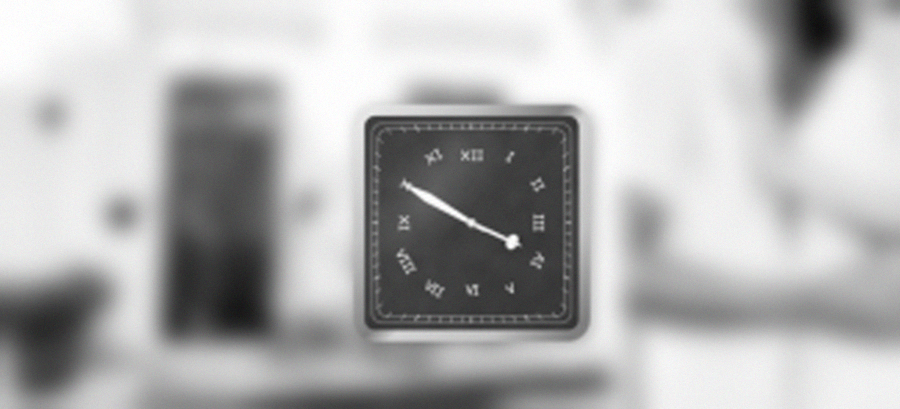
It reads 3 h 50 min
